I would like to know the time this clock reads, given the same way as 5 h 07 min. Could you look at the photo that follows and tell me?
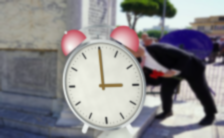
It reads 3 h 00 min
